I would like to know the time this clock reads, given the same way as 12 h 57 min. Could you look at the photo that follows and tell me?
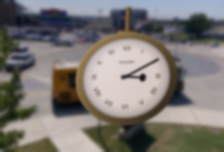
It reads 3 h 10 min
